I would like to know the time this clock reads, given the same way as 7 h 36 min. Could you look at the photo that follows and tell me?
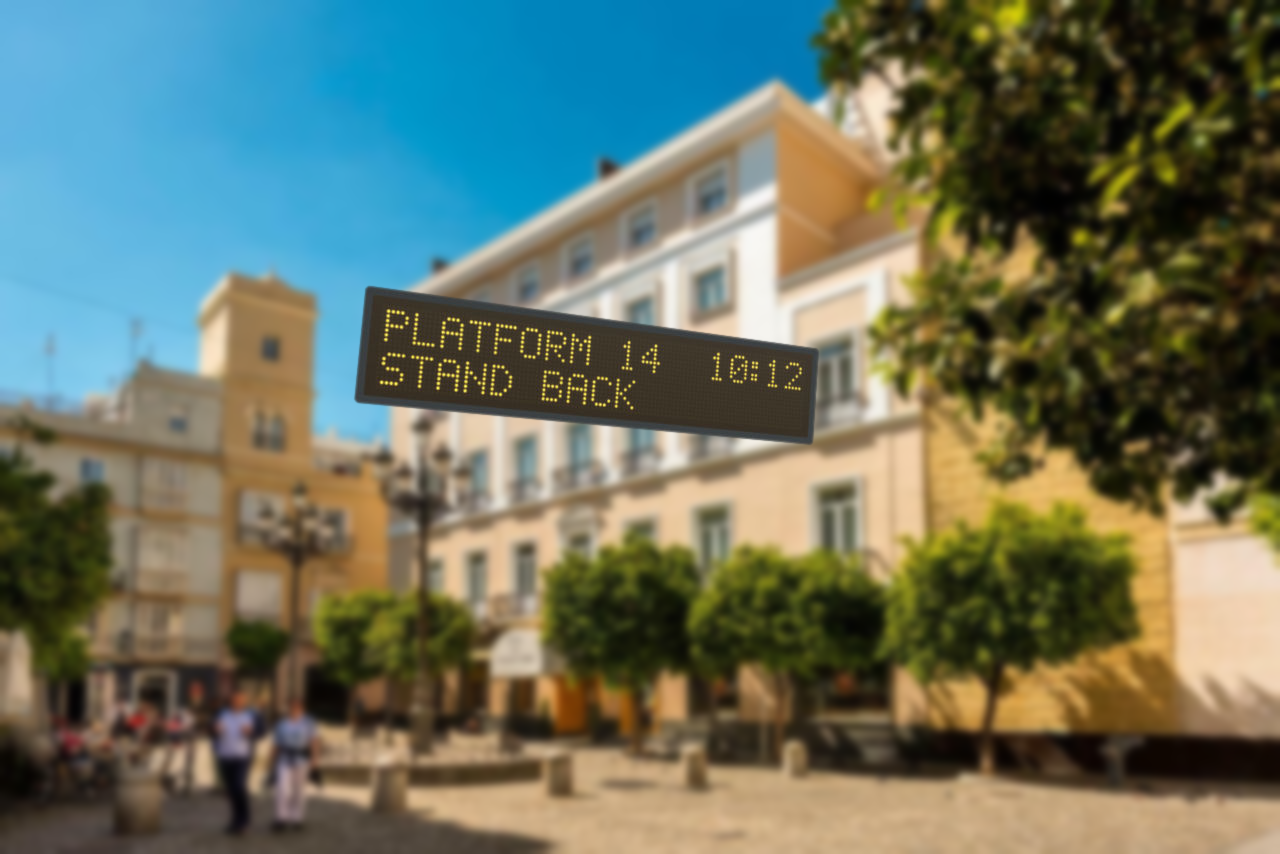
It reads 10 h 12 min
